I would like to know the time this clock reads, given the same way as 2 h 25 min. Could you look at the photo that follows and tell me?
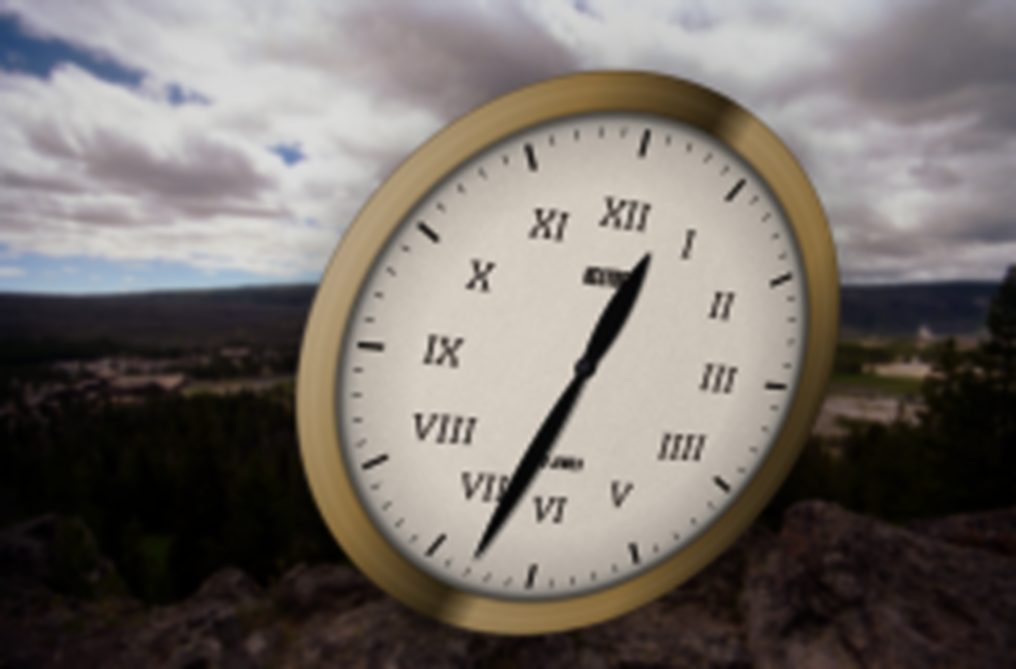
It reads 12 h 33 min
